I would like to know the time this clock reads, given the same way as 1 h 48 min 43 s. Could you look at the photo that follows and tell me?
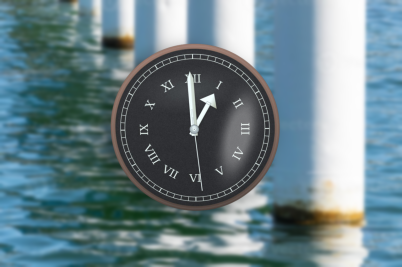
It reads 12 h 59 min 29 s
